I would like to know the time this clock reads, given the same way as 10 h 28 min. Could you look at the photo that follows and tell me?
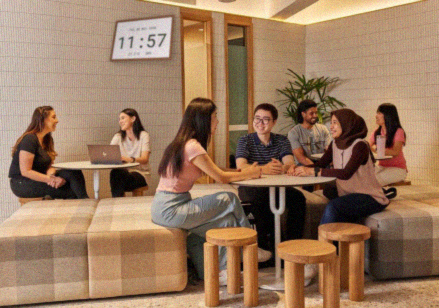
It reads 11 h 57 min
